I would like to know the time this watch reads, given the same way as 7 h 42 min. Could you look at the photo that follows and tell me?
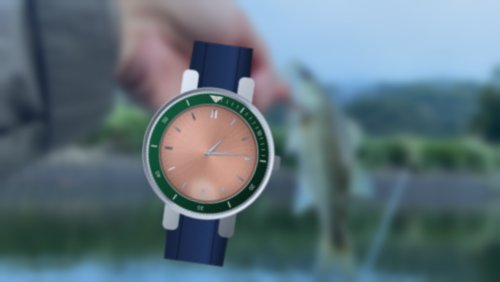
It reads 1 h 14 min
